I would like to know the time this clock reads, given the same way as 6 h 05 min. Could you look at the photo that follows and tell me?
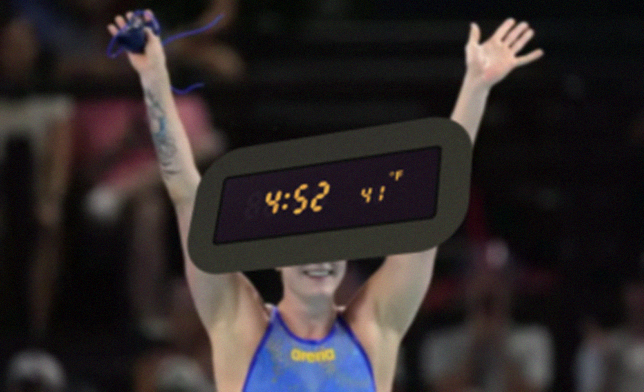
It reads 4 h 52 min
